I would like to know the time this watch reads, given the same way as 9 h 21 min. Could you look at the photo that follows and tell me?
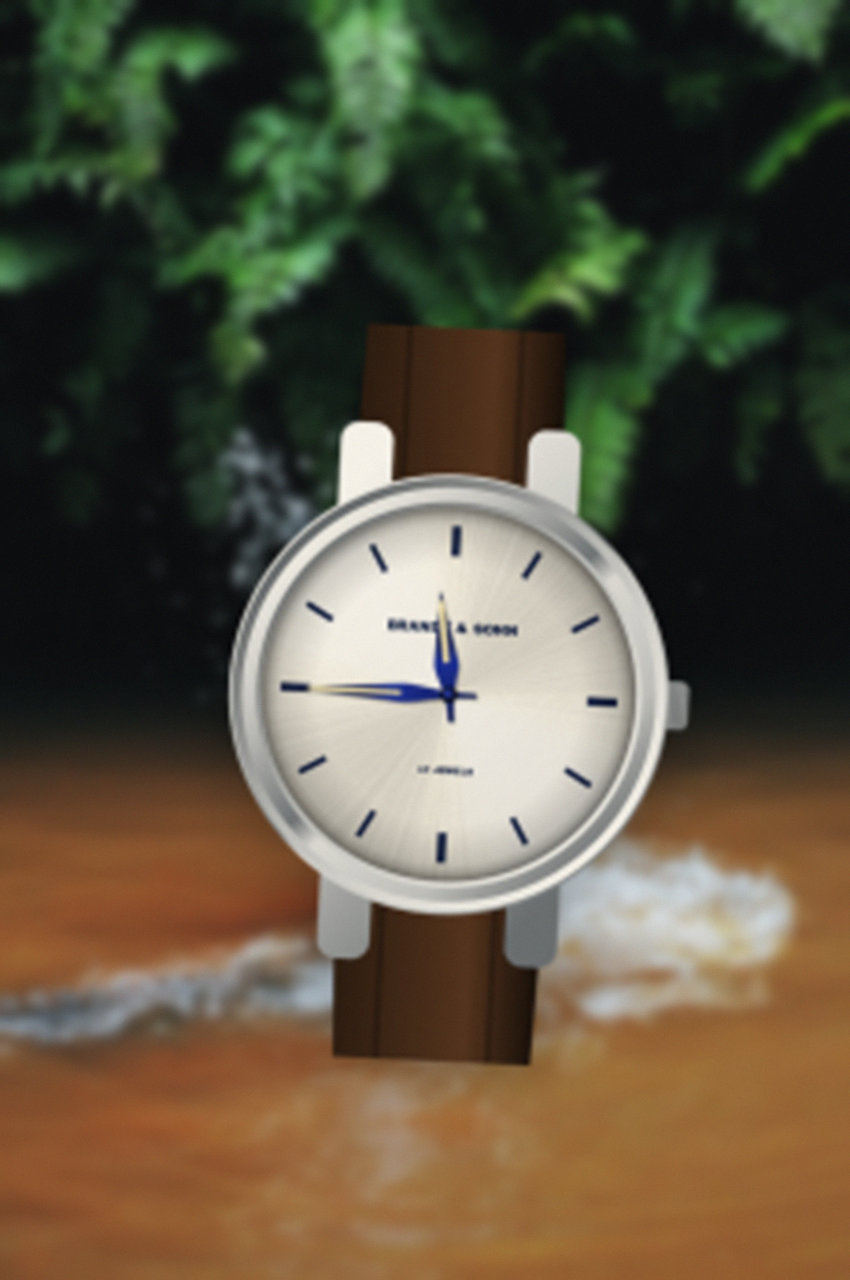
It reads 11 h 45 min
